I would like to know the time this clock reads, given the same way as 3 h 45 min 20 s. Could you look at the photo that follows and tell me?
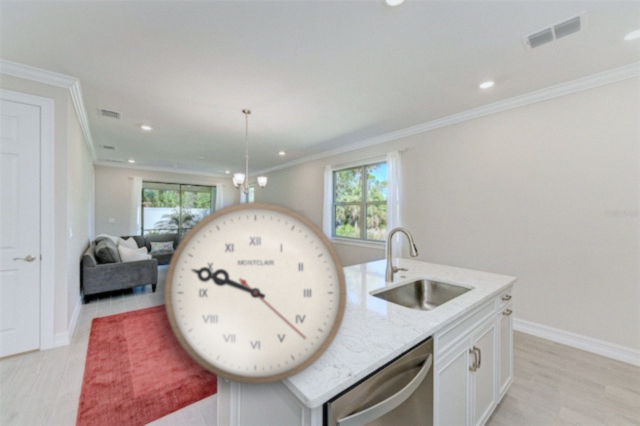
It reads 9 h 48 min 22 s
